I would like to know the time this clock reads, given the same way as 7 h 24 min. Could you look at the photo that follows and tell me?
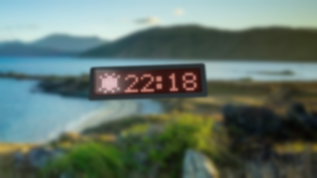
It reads 22 h 18 min
